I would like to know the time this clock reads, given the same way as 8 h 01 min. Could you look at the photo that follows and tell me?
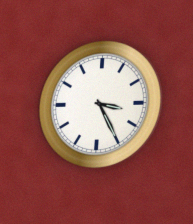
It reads 3 h 25 min
